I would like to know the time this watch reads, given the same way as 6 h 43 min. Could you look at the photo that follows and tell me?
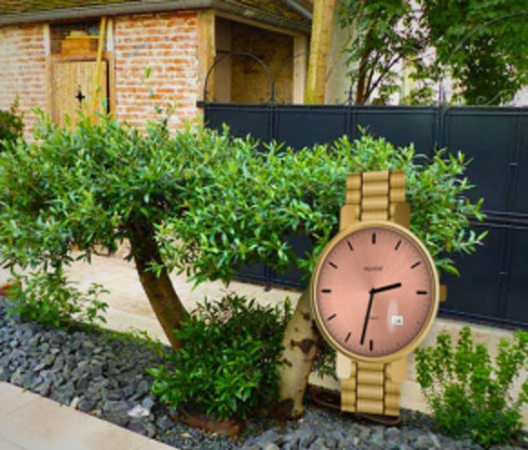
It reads 2 h 32 min
